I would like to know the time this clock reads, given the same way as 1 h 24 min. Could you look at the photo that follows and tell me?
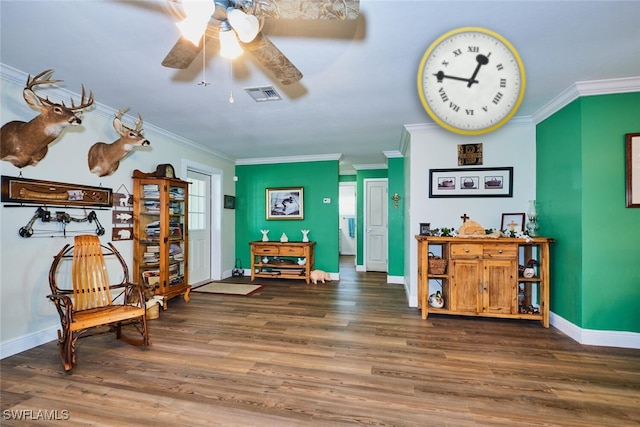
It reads 12 h 46 min
